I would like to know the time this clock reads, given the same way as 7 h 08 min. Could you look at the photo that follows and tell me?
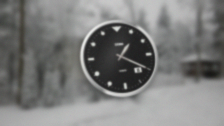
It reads 1 h 20 min
